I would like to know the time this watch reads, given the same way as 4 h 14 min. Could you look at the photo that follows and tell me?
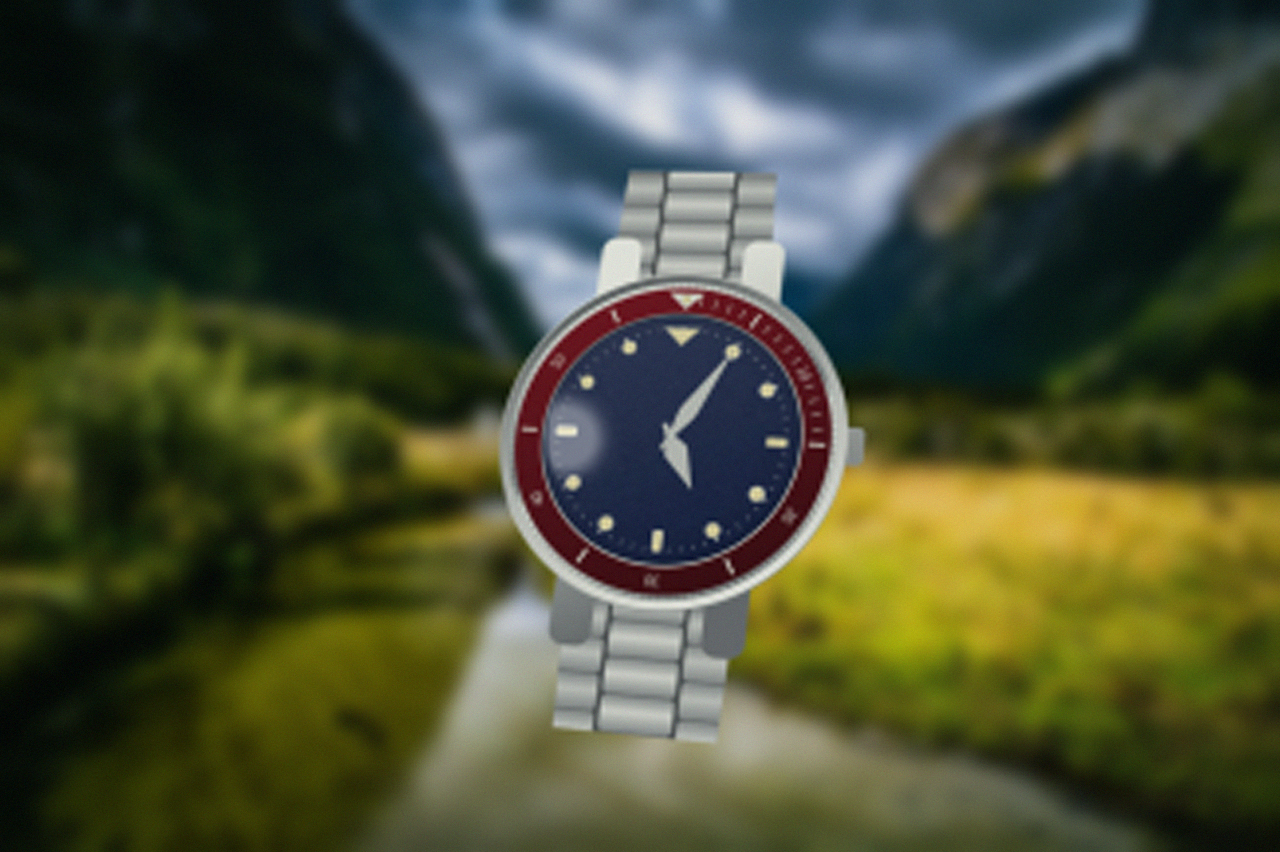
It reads 5 h 05 min
